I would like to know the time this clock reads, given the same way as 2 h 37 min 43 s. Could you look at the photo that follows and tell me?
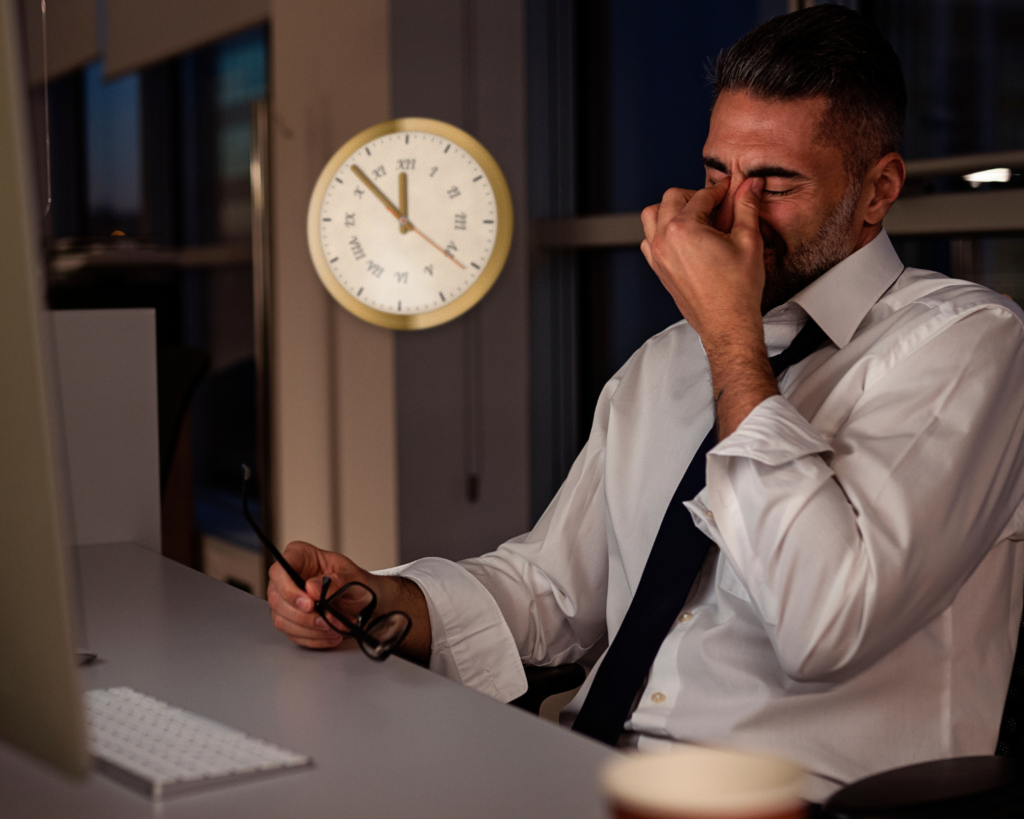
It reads 11 h 52 min 21 s
